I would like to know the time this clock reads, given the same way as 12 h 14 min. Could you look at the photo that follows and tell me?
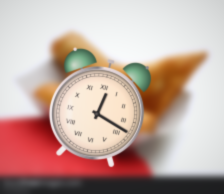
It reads 12 h 18 min
